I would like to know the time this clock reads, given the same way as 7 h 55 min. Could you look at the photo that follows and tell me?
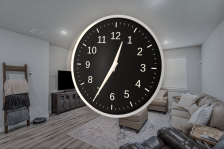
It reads 12 h 35 min
